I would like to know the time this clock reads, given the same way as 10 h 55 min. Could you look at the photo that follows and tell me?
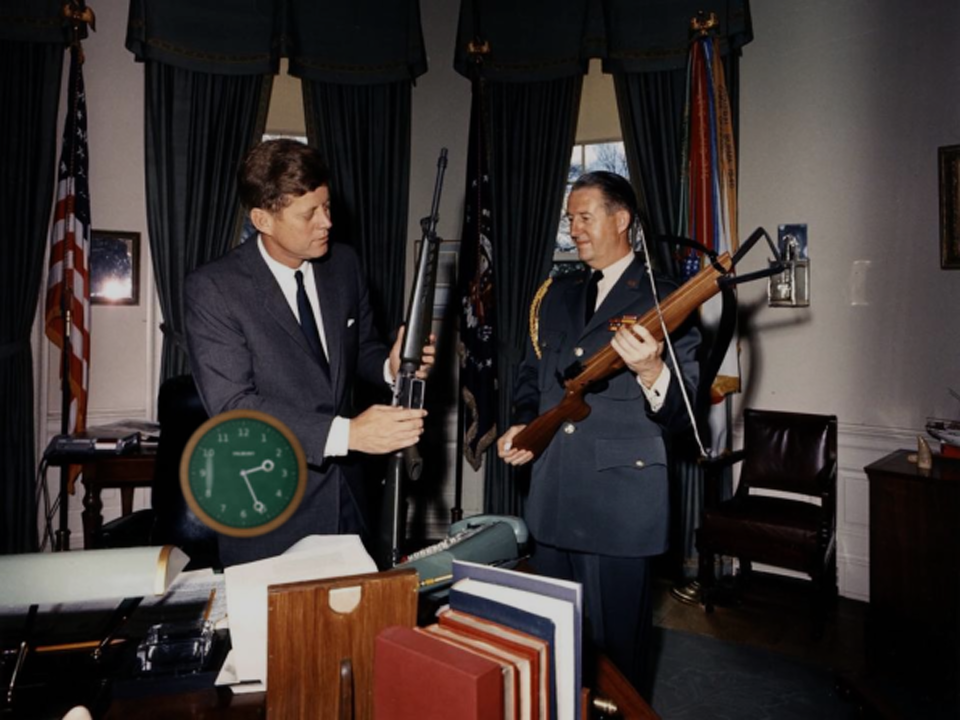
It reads 2 h 26 min
